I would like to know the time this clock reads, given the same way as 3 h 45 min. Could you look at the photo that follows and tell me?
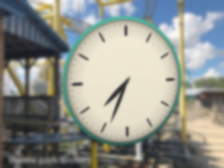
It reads 7 h 34 min
